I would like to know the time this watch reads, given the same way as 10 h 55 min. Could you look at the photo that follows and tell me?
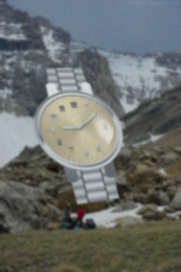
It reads 9 h 09 min
